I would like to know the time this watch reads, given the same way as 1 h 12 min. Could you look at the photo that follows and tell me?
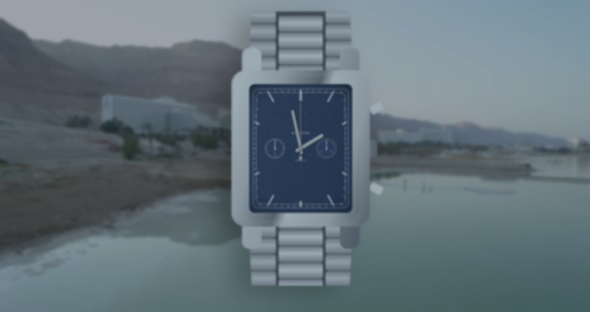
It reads 1 h 58 min
